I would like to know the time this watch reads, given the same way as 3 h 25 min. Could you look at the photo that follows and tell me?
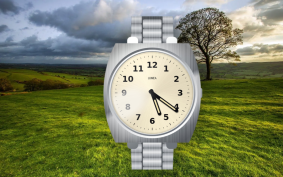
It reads 5 h 21 min
